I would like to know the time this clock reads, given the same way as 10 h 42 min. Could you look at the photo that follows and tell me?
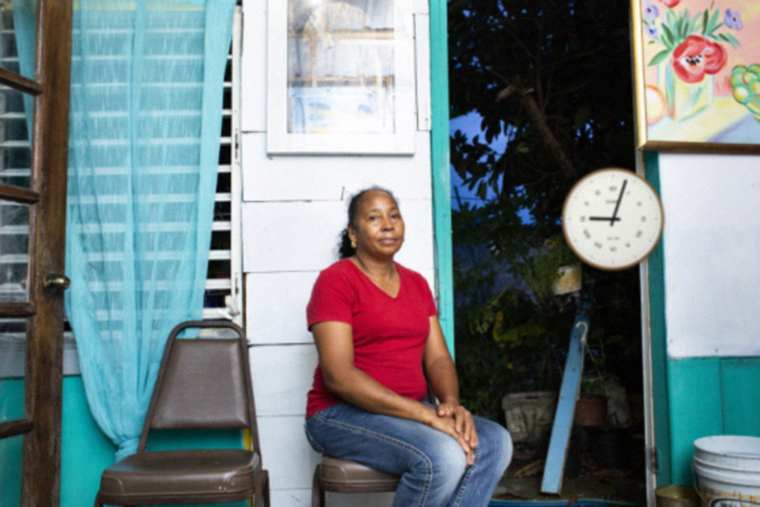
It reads 9 h 03 min
